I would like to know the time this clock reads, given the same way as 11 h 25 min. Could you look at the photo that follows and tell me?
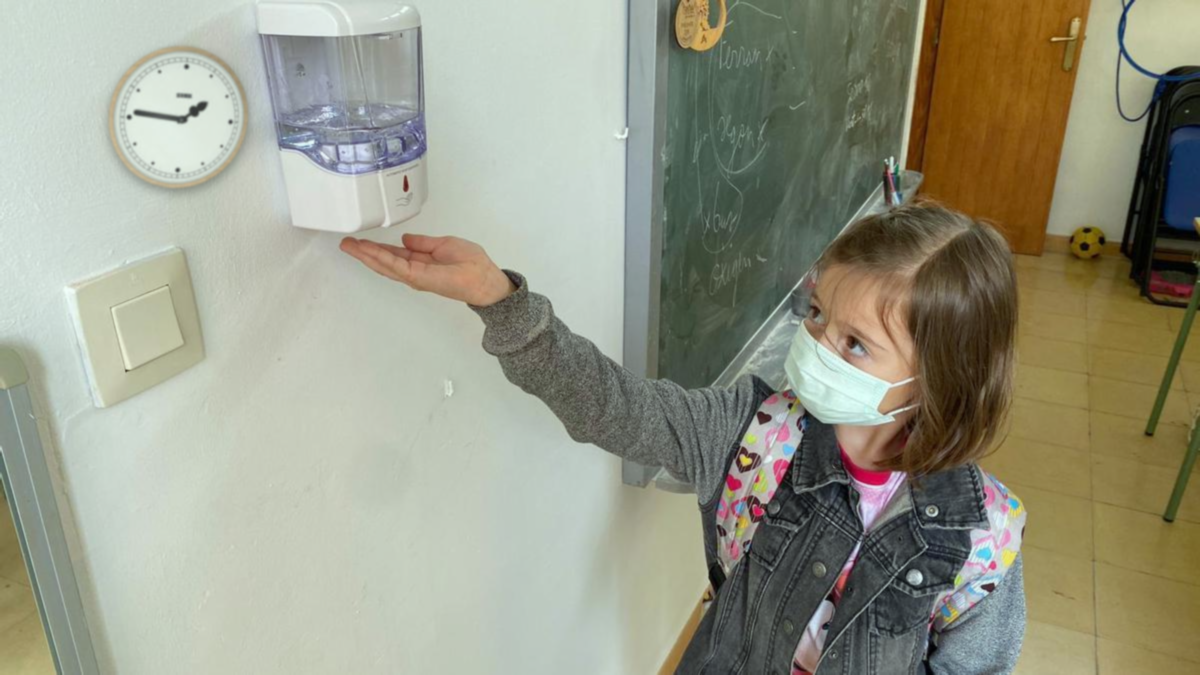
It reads 1 h 46 min
